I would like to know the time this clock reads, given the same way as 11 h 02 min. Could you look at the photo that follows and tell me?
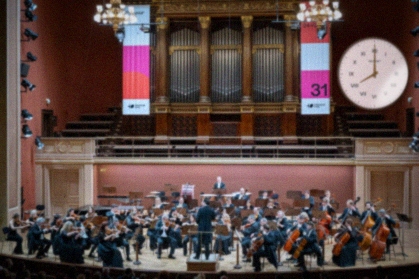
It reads 8 h 00 min
